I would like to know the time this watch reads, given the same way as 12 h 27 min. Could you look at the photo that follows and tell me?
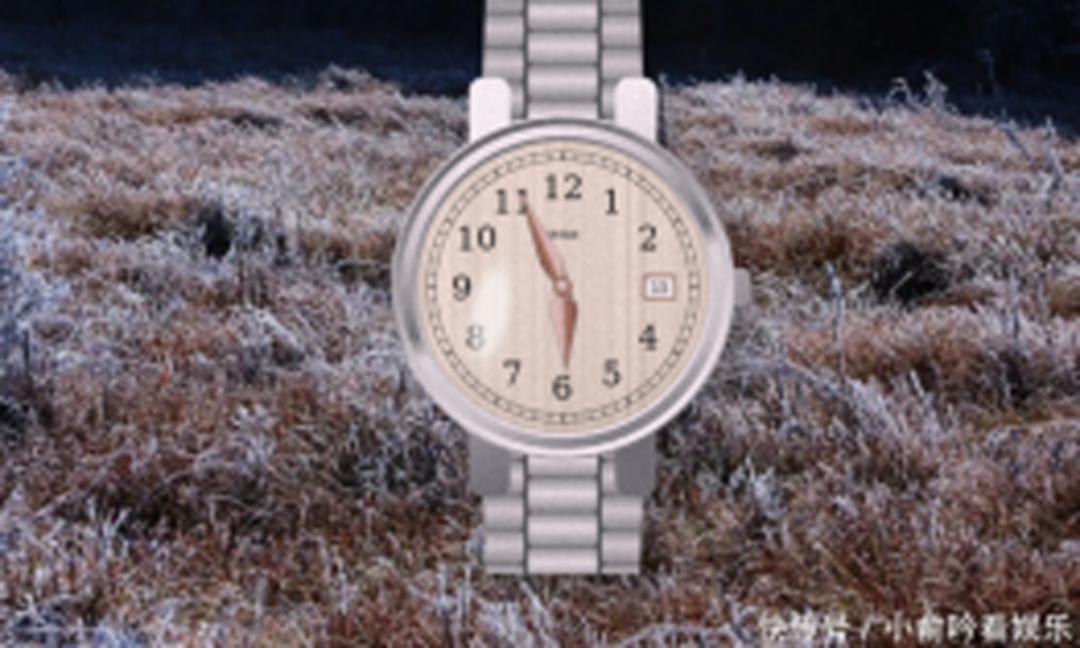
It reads 5 h 56 min
